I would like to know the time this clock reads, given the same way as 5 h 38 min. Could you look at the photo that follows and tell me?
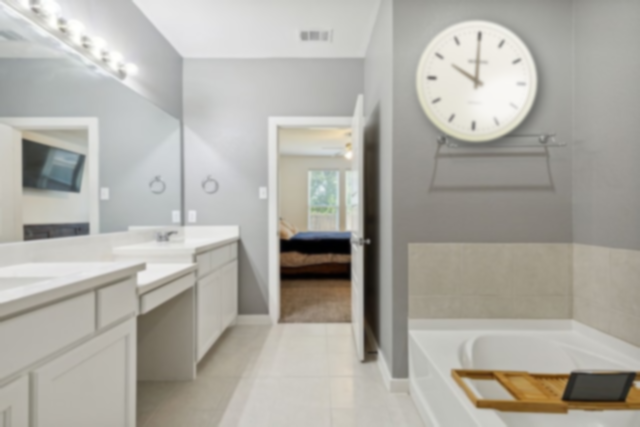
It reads 10 h 00 min
